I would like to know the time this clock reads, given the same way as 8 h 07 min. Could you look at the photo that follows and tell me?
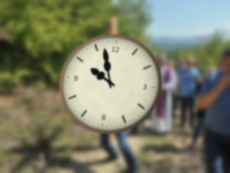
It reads 9 h 57 min
